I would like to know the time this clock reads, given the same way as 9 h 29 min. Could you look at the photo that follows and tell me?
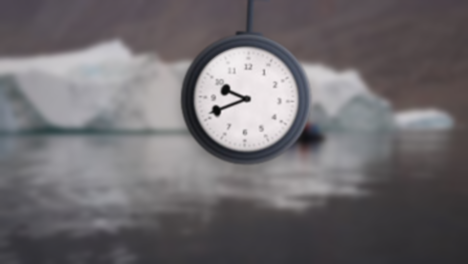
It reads 9 h 41 min
